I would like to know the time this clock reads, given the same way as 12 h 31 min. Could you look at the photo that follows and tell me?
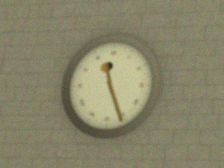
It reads 11 h 26 min
